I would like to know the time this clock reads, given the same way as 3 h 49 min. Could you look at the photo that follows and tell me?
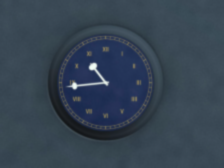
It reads 10 h 44 min
